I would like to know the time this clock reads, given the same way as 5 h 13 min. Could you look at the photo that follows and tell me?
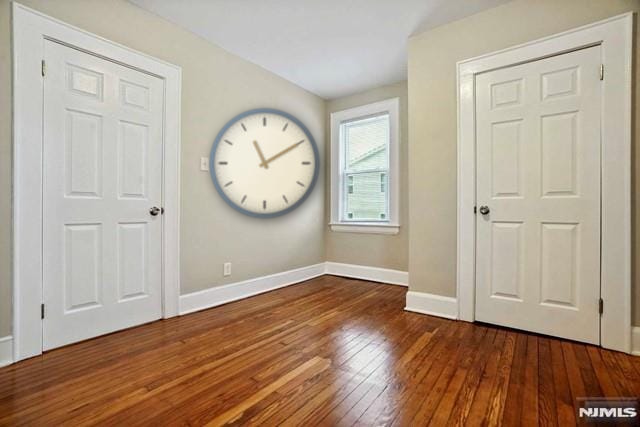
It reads 11 h 10 min
